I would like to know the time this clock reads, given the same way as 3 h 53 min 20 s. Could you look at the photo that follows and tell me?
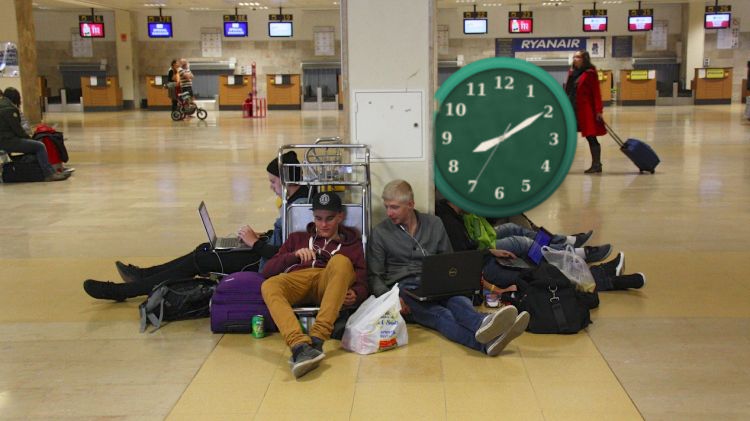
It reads 8 h 09 min 35 s
